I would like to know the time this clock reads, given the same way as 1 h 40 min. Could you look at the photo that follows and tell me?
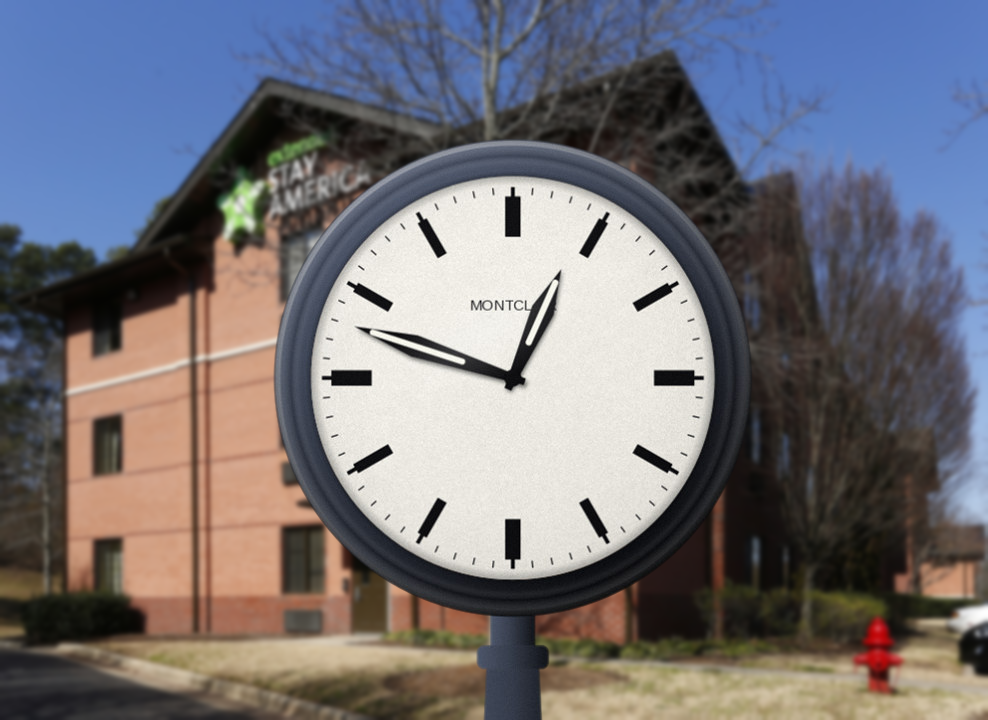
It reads 12 h 48 min
